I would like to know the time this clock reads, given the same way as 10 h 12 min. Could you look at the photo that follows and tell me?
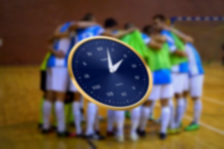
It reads 2 h 03 min
